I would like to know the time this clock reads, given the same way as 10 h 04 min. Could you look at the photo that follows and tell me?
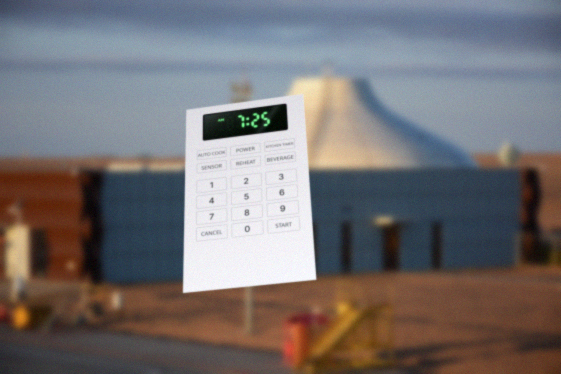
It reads 7 h 25 min
